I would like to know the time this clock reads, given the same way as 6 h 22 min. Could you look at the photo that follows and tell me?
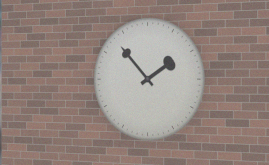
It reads 1 h 53 min
